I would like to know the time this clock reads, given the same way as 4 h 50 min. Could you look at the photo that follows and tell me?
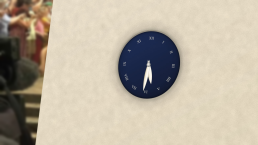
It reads 5 h 31 min
